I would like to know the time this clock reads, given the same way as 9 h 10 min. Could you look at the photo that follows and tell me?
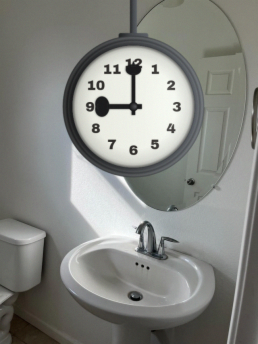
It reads 9 h 00 min
